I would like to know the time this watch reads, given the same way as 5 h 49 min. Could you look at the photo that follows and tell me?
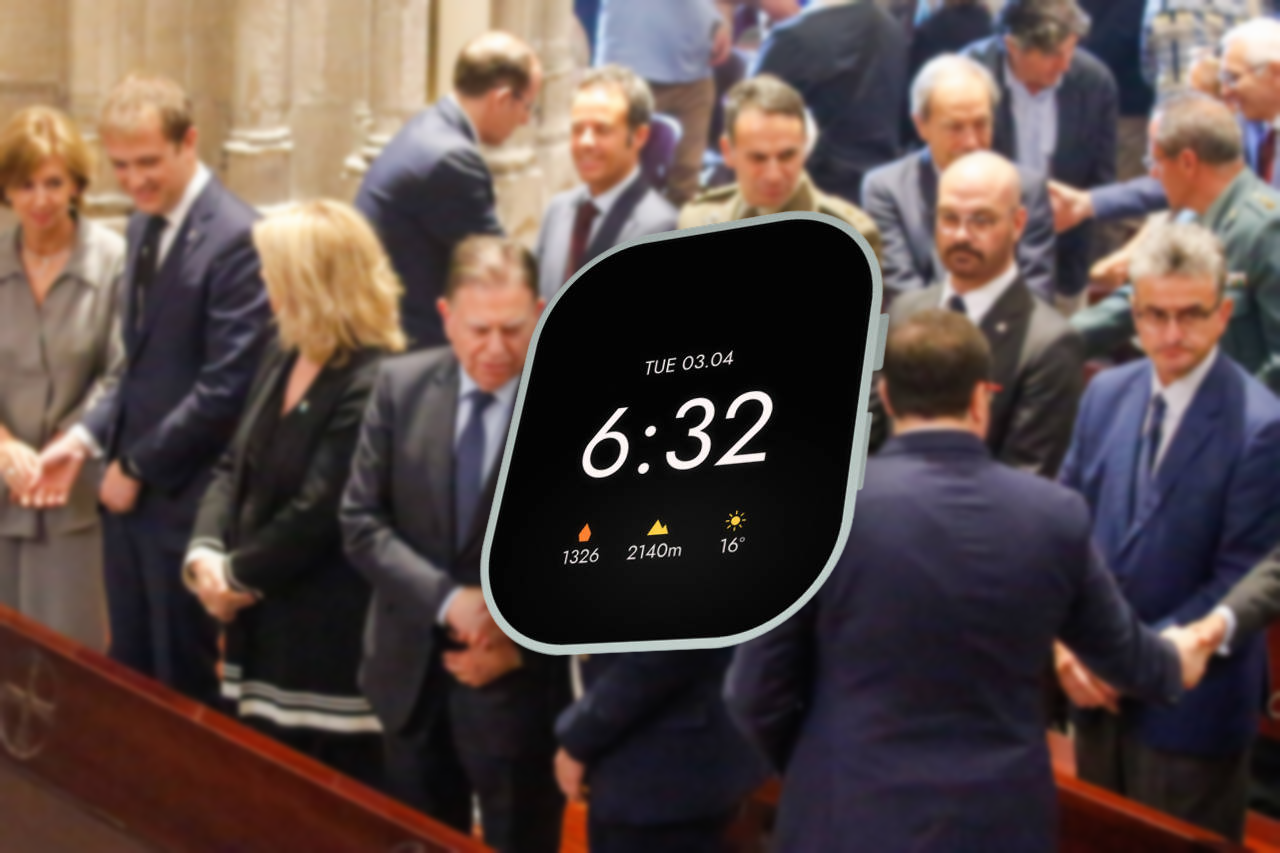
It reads 6 h 32 min
